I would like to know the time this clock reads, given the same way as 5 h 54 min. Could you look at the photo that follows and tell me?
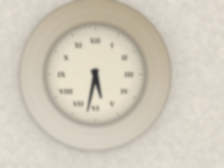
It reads 5 h 32 min
